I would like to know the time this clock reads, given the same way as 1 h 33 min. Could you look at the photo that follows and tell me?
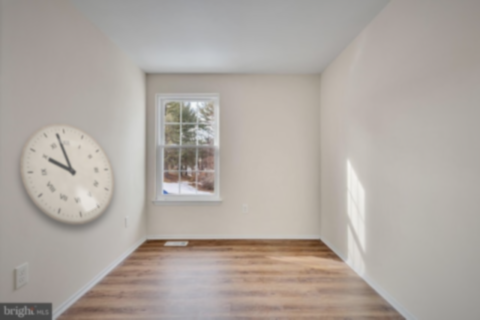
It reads 9 h 58 min
